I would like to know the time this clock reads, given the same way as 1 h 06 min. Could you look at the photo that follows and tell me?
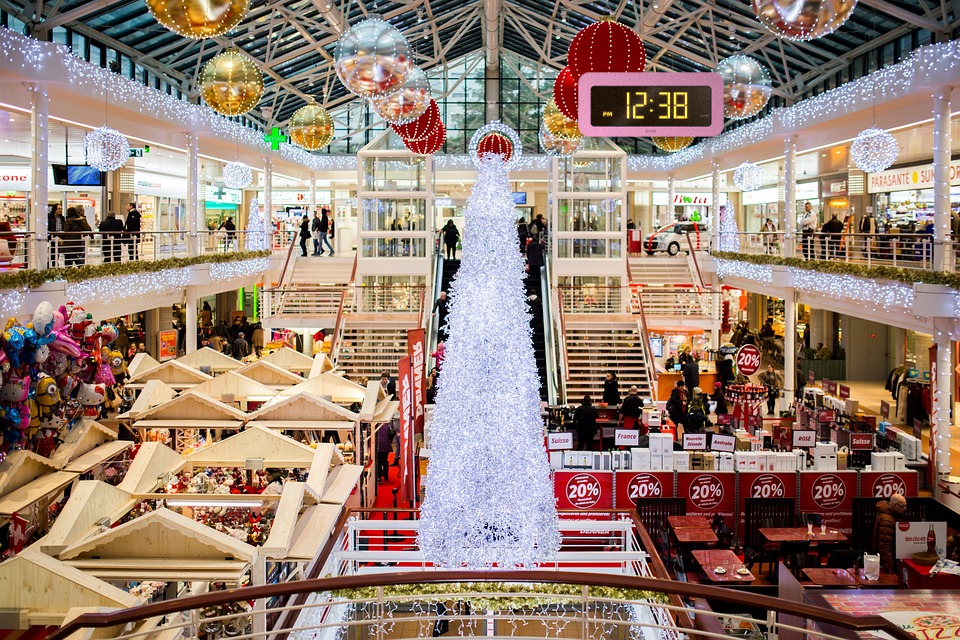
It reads 12 h 38 min
